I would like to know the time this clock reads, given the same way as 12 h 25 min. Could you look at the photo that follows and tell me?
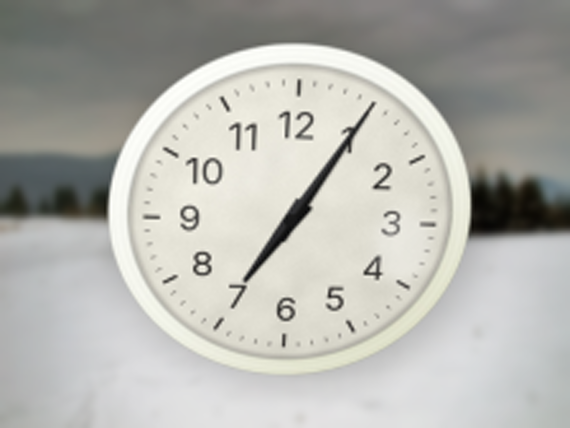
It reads 7 h 05 min
